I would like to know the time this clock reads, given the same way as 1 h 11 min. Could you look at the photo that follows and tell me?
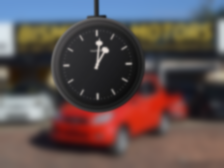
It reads 1 h 01 min
